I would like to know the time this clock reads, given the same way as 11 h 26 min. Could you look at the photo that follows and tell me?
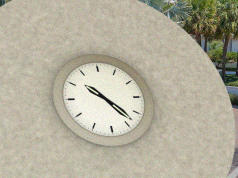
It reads 10 h 23 min
